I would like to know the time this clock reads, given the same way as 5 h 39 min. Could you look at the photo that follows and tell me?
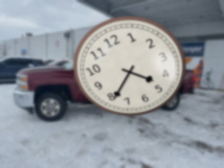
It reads 4 h 39 min
